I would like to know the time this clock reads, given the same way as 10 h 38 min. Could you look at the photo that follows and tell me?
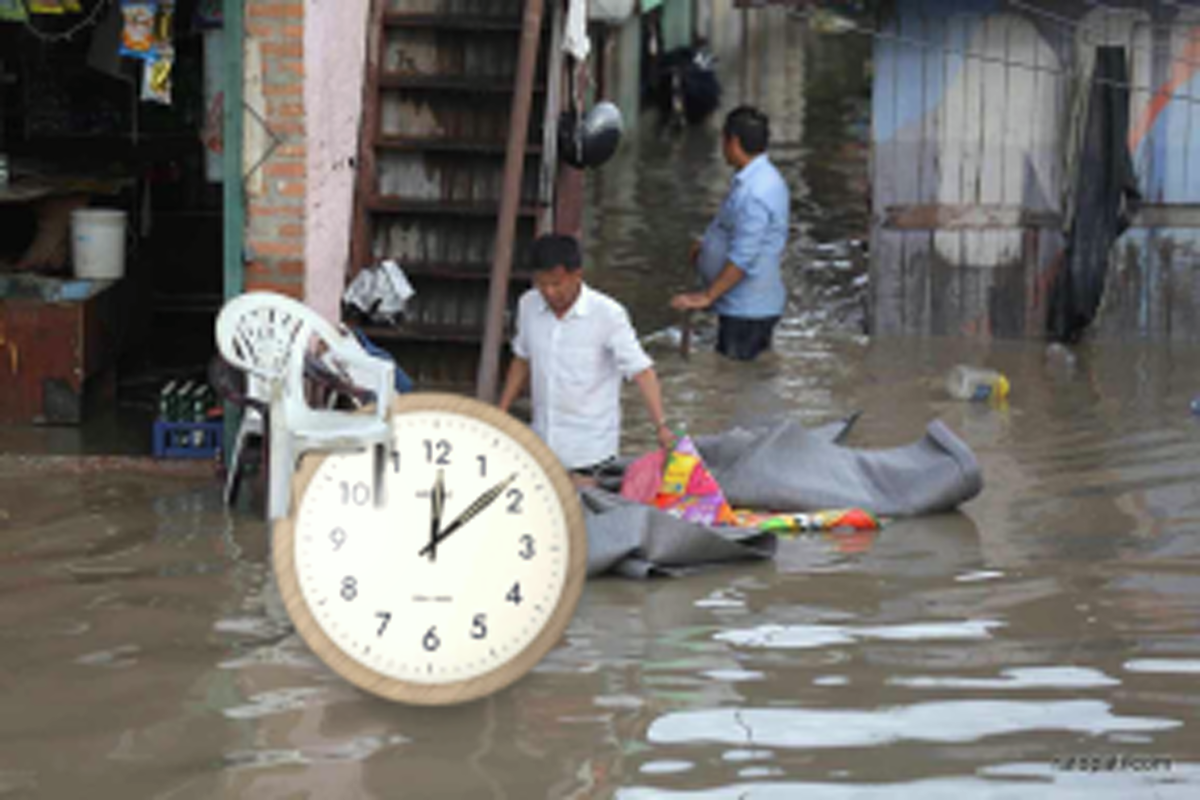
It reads 12 h 08 min
